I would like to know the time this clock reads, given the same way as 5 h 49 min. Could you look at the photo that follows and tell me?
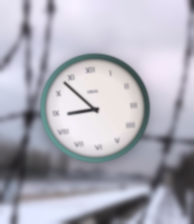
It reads 8 h 53 min
